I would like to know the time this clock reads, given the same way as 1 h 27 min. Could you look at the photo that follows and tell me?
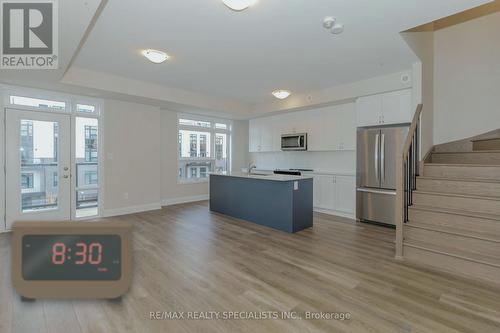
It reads 8 h 30 min
